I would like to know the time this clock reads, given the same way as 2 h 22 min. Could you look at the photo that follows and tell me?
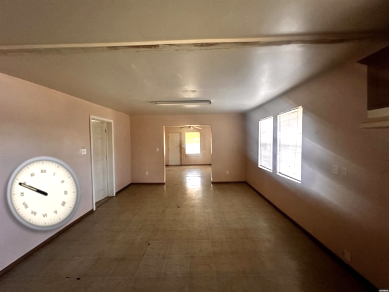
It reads 9 h 49 min
